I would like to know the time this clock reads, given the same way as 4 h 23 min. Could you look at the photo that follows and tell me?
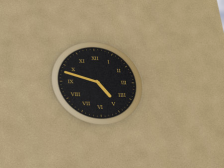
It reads 4 h 48 min
